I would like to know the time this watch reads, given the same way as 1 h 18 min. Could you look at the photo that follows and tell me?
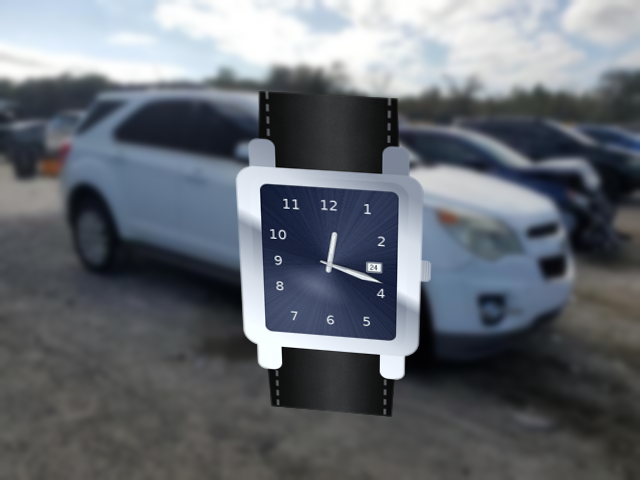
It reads 12 h 18 min
